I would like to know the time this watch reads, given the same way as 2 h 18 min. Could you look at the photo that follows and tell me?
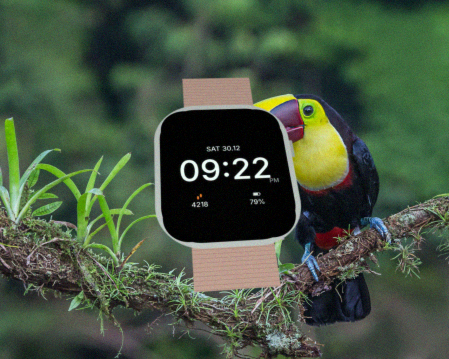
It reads 9 h 22 min
